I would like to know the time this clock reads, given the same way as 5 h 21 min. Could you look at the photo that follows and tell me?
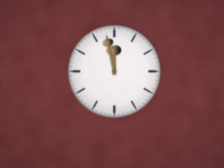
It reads 11 h 58 min
